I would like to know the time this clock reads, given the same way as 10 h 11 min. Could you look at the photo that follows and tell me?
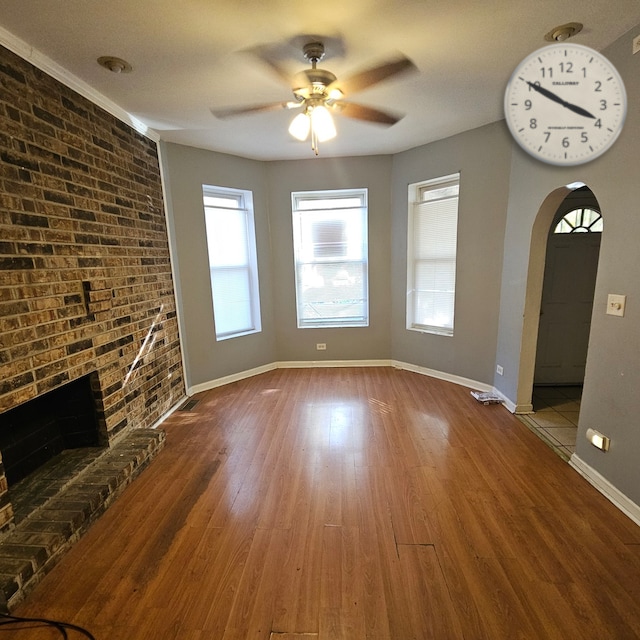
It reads 3 h 50 min
